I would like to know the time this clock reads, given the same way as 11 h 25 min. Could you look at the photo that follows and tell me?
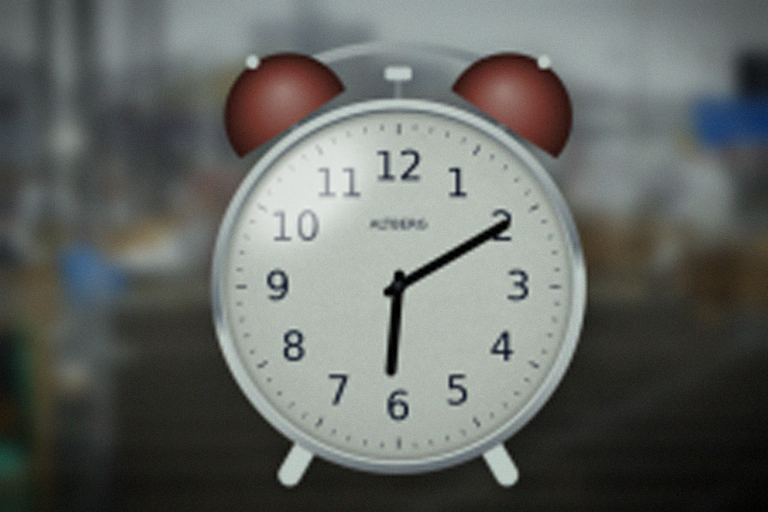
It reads 6 h 10 min
